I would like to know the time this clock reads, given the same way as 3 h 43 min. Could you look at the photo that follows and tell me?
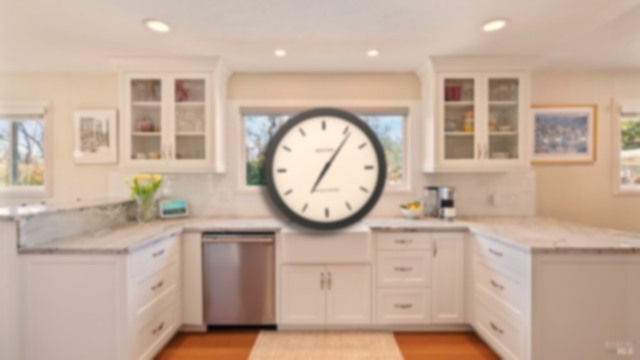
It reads 7 h 06 min
